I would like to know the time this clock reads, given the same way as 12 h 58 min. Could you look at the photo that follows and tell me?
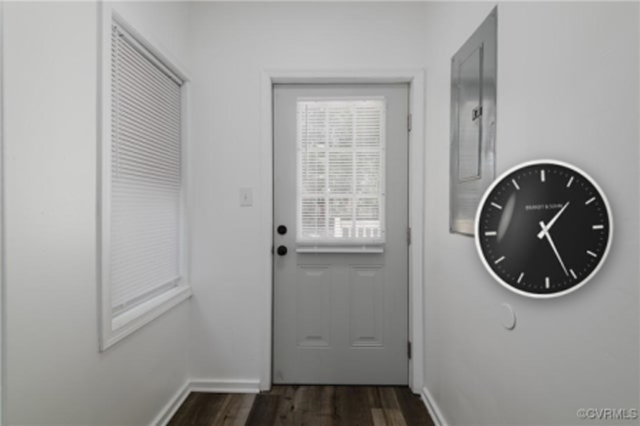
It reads 1 h 26 min
